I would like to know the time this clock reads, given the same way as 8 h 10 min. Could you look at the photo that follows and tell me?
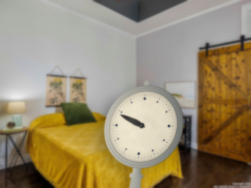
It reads 9 h 49 min
